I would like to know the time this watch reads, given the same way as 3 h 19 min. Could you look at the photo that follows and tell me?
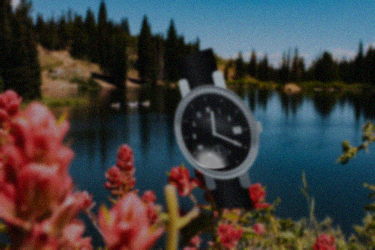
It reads 12 h 20 min
